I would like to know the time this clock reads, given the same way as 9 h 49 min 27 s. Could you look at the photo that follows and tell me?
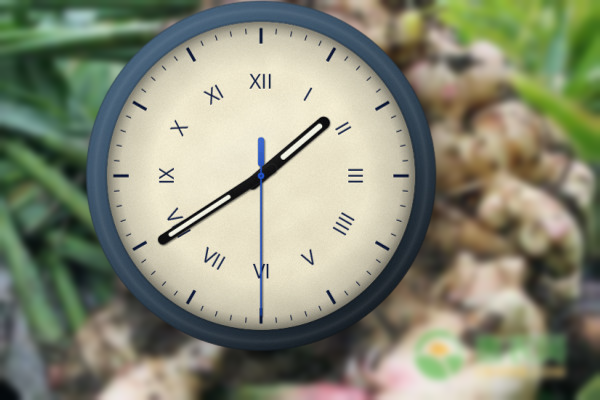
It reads 1 h 39 min 30 s
